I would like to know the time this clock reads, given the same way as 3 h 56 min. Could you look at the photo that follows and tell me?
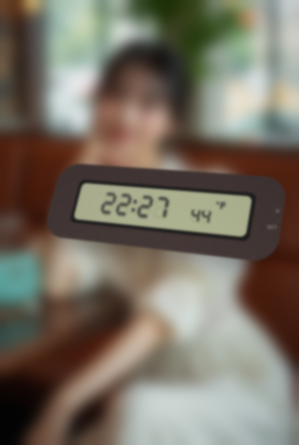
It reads 22 h 27 min
